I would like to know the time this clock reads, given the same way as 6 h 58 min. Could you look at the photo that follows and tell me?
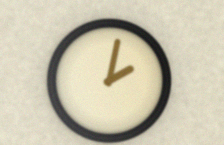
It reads 2 h 02 min
